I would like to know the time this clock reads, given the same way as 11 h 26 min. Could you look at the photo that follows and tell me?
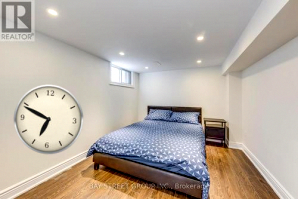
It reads 6 h 49 min
